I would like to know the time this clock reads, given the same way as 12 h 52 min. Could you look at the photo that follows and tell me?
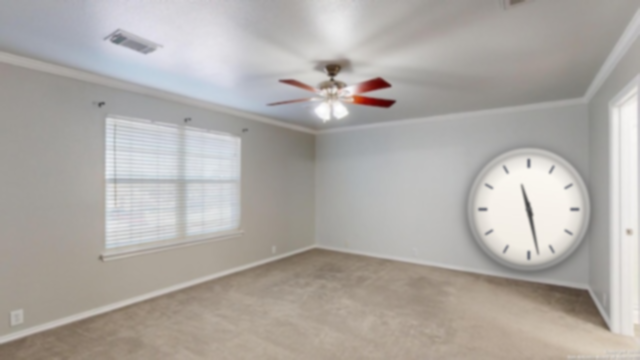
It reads 11 h 28 min
